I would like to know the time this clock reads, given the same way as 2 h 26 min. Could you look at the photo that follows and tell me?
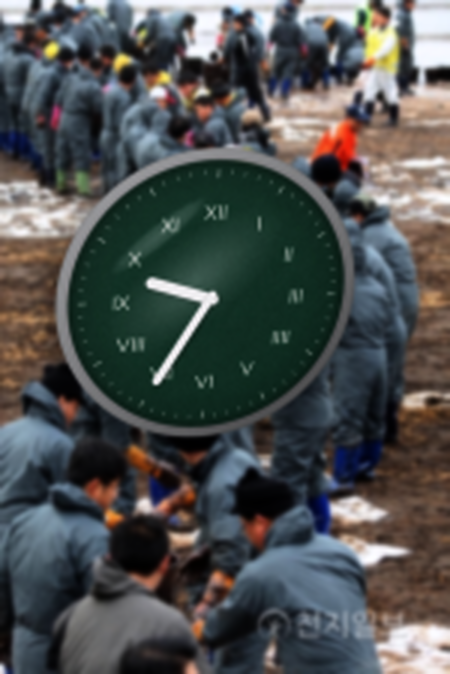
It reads 9 h 35 min
